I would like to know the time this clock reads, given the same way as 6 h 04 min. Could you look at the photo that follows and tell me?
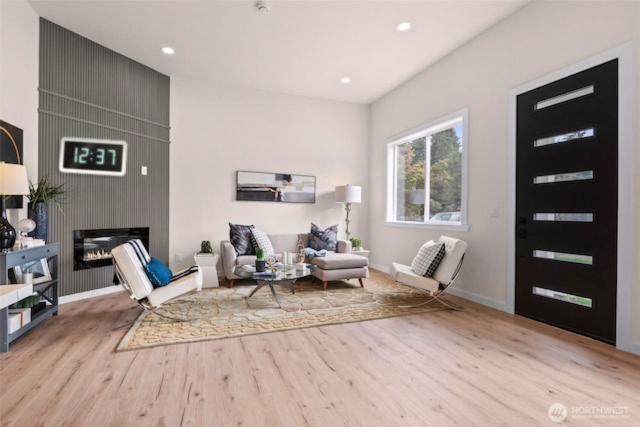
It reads 12 h 37 min
